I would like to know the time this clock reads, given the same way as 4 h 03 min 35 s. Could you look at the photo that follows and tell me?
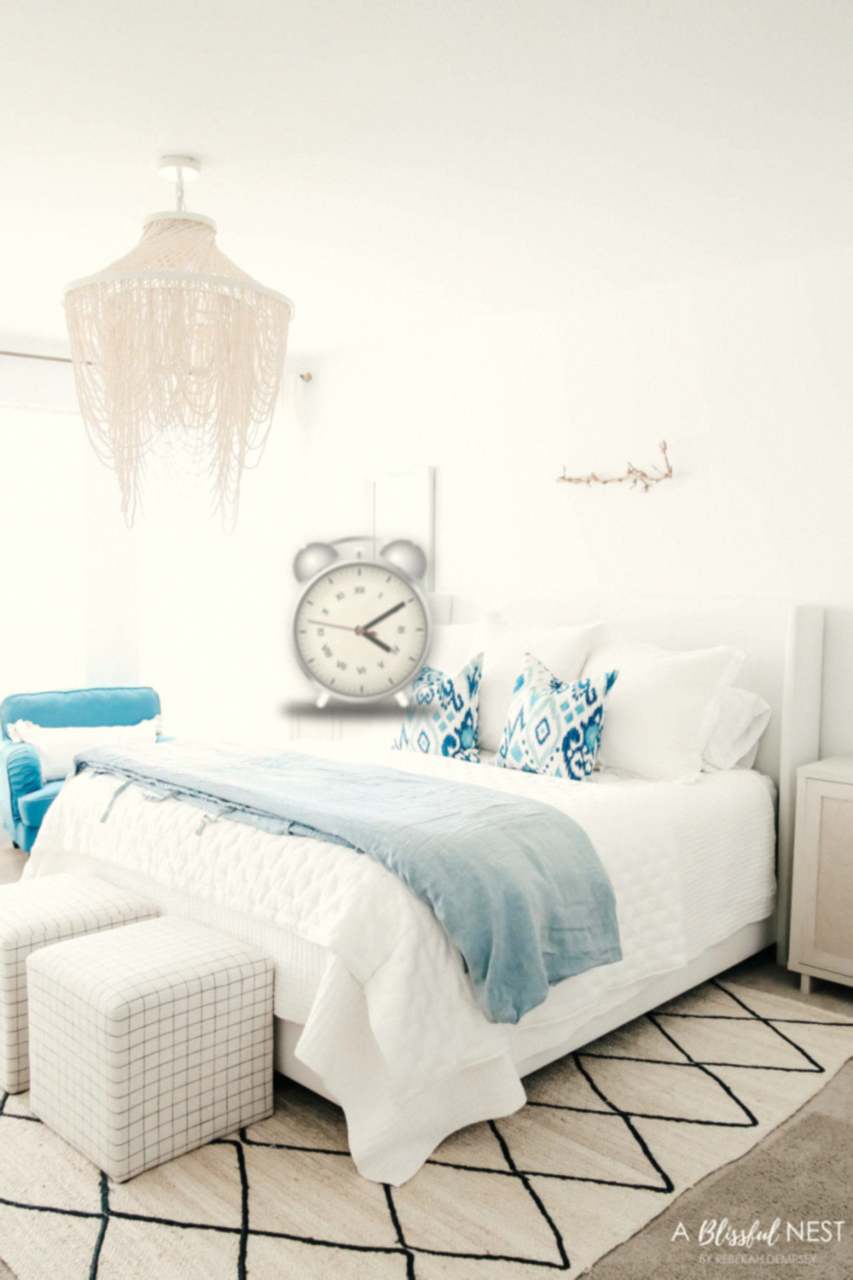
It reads 4 h 09 min 47 s
